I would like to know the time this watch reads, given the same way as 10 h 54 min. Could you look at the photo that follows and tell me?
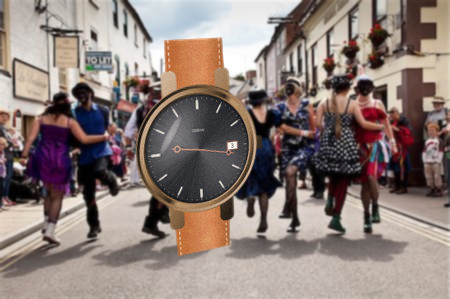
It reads 9 h 17 min
